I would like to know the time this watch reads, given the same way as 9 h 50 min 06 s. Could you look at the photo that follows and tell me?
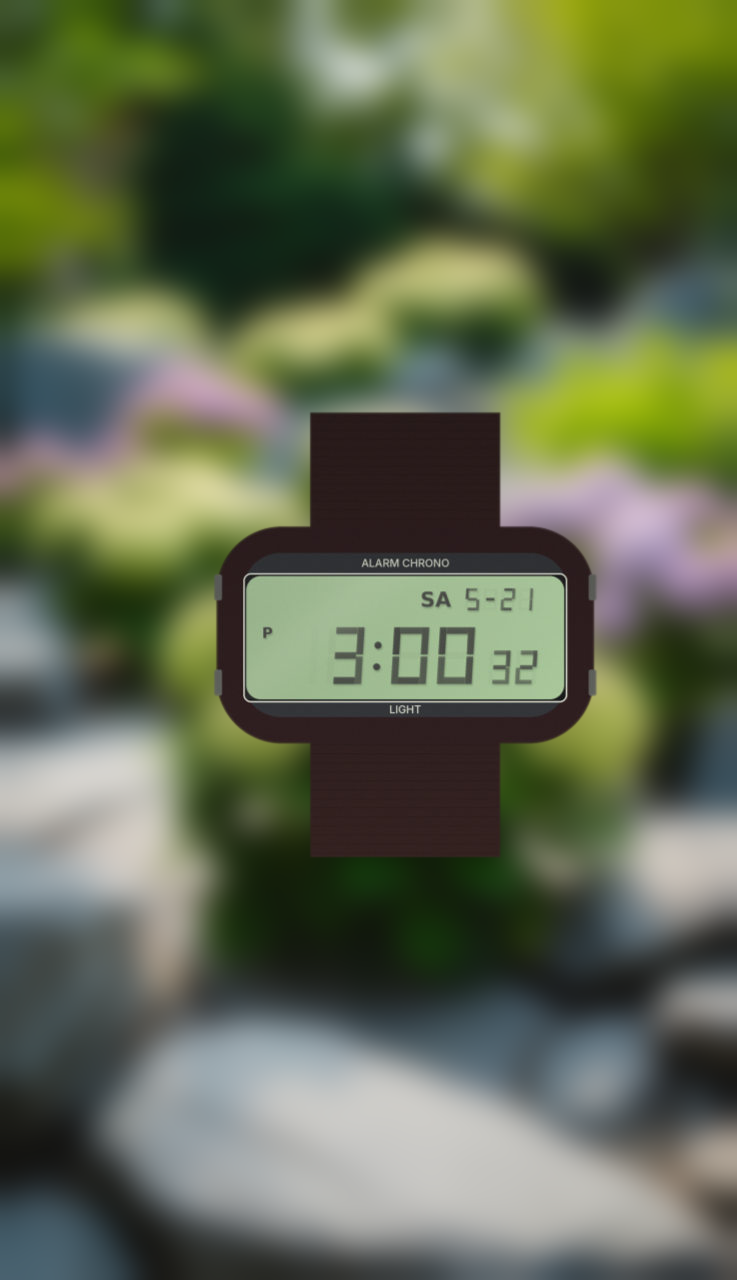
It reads 3 h 00 min 32 s
